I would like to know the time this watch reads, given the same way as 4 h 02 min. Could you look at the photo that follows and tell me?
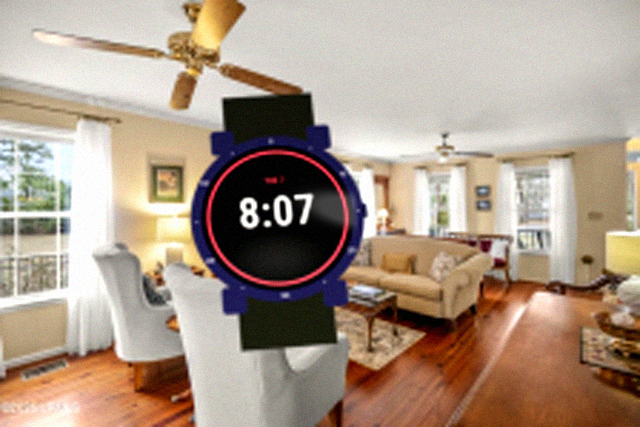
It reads 8 h 07 min
